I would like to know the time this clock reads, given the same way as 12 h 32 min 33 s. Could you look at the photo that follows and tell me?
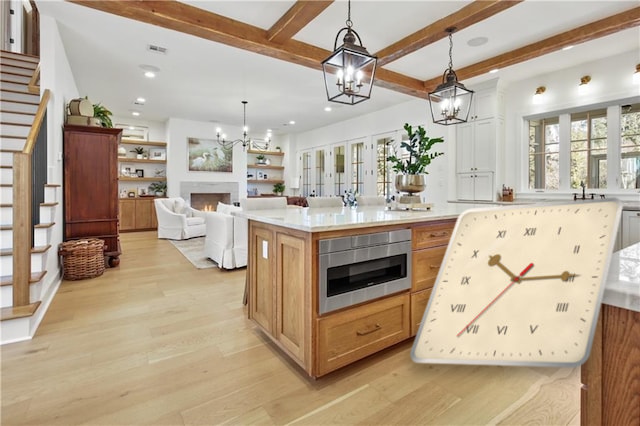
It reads 10 h 14 min 36 s
